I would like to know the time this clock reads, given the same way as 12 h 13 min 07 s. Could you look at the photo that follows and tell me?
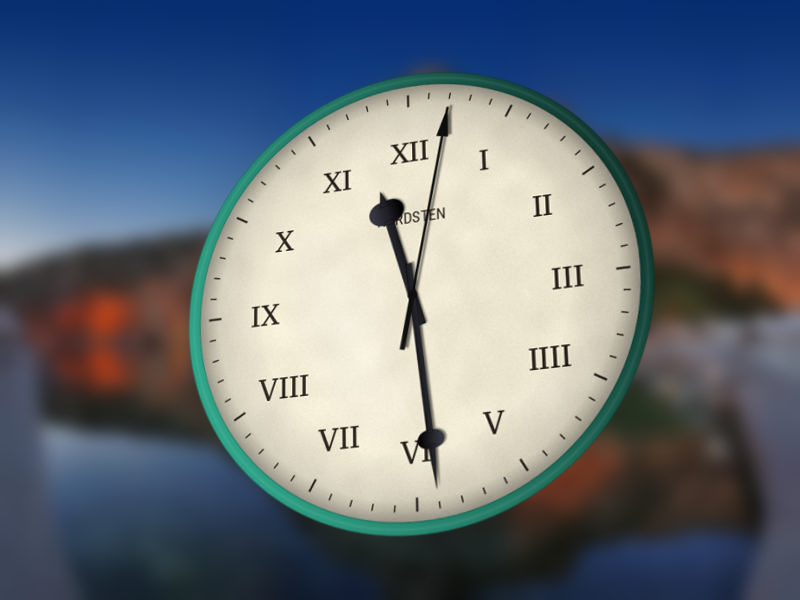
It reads 11 h 29 min 02 s
